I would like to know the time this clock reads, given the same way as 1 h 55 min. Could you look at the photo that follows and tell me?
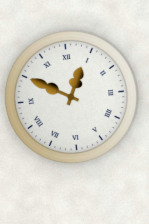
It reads 12 h 50 min
